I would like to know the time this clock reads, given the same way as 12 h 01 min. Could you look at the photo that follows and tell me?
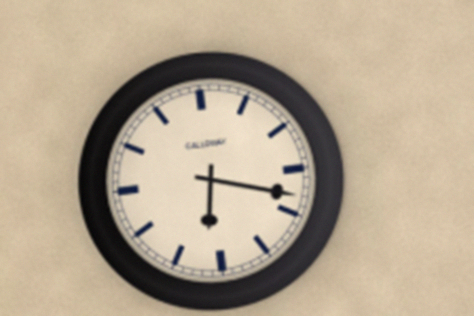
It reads 6 h 18 min
